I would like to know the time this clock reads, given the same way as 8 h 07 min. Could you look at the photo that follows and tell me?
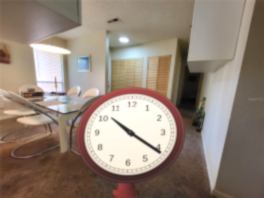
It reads 10 h 21 min
